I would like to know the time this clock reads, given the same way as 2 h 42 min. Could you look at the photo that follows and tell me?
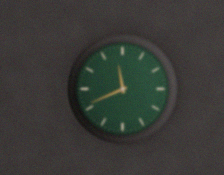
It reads 11 h 41 min
